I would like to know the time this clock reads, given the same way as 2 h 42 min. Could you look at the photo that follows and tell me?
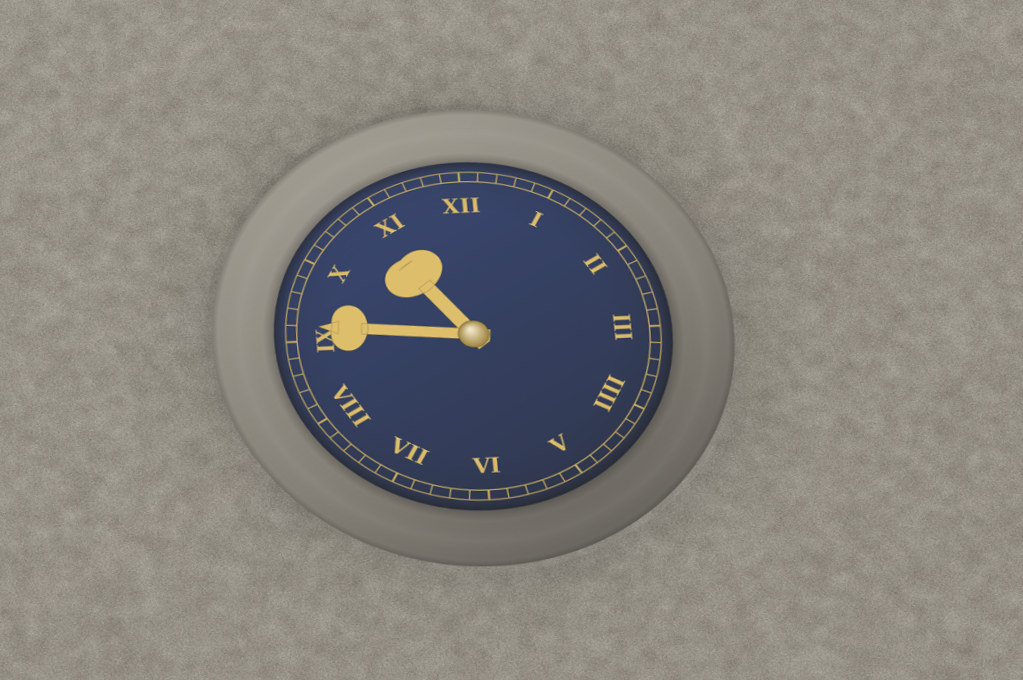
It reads 10 h 46 min
